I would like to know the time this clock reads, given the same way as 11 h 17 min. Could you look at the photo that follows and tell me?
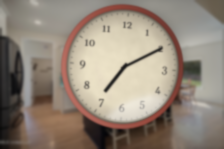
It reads 7 h 10 min
